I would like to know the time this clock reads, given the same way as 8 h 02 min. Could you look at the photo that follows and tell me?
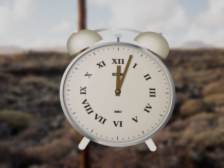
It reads 12 h 03 min
